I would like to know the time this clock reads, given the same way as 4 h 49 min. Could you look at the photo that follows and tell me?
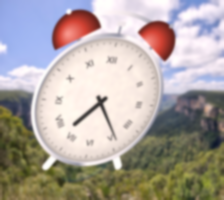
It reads 7 h 24 min
